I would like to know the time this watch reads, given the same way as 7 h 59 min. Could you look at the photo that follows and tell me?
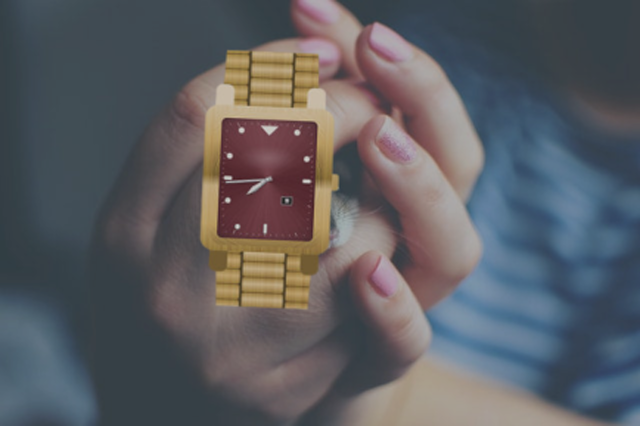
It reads 7 h 44 min
